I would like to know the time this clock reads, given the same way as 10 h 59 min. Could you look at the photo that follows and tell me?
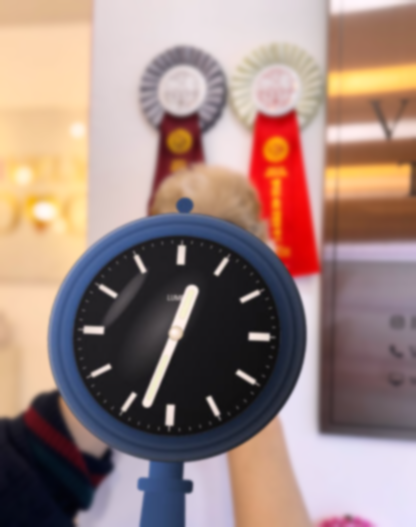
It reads 12 h 33 min
